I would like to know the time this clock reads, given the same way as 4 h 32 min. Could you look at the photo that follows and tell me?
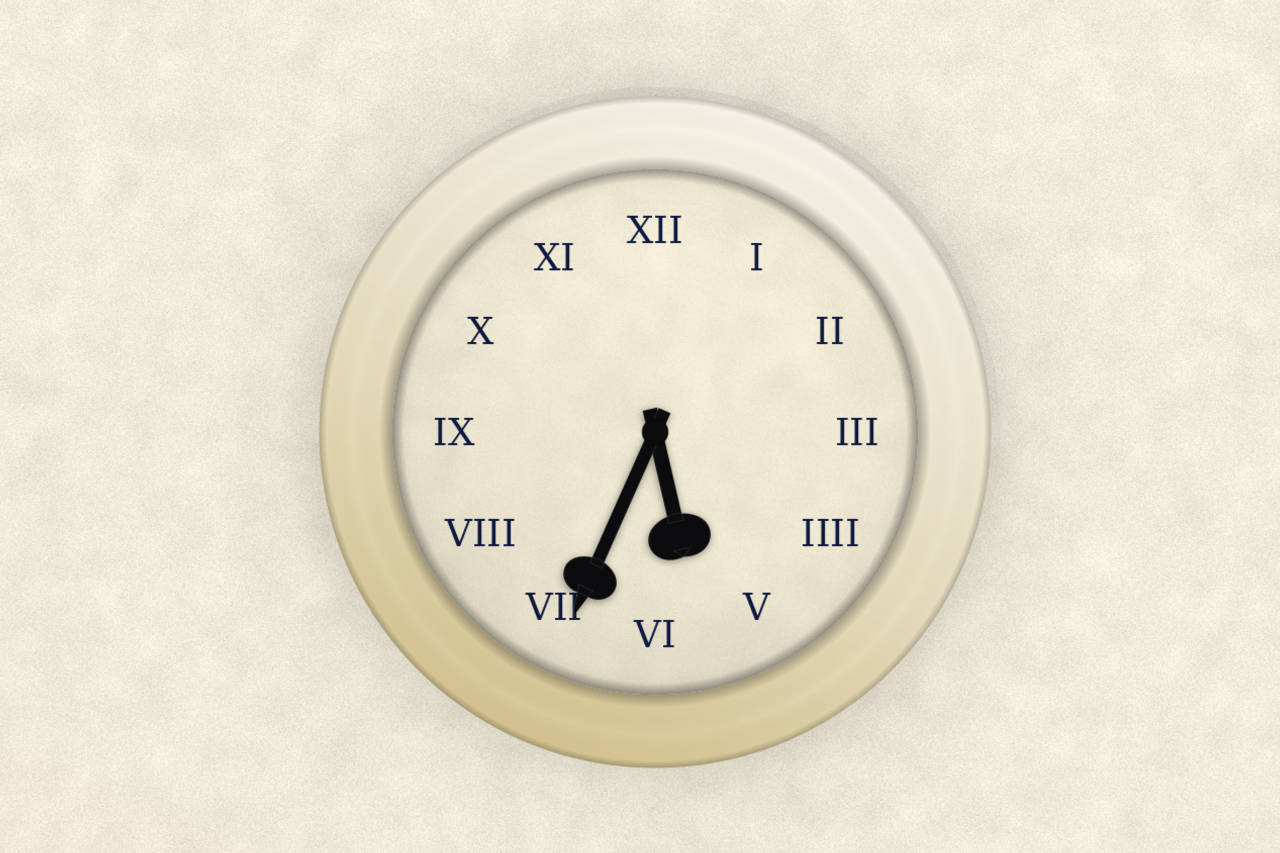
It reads 5 h 34 min
